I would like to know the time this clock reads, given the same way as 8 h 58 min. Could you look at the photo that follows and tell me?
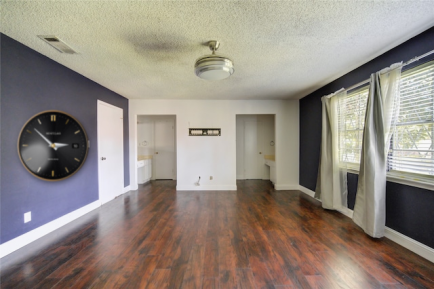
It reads 2 h 52 min
